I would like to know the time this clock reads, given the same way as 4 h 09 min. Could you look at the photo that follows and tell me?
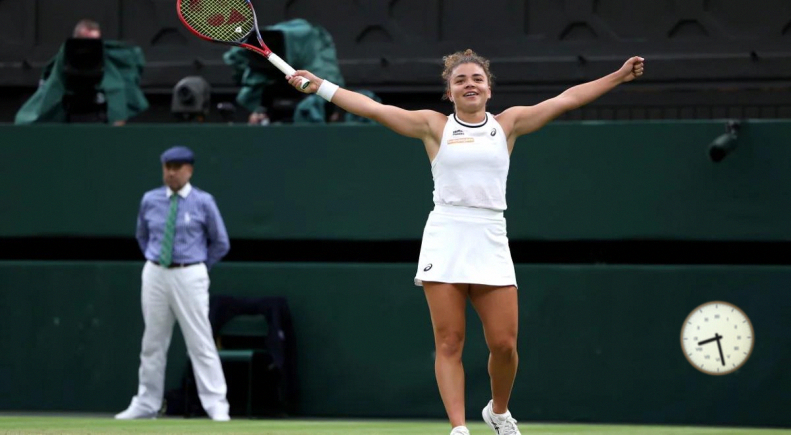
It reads 8 h 28 min
